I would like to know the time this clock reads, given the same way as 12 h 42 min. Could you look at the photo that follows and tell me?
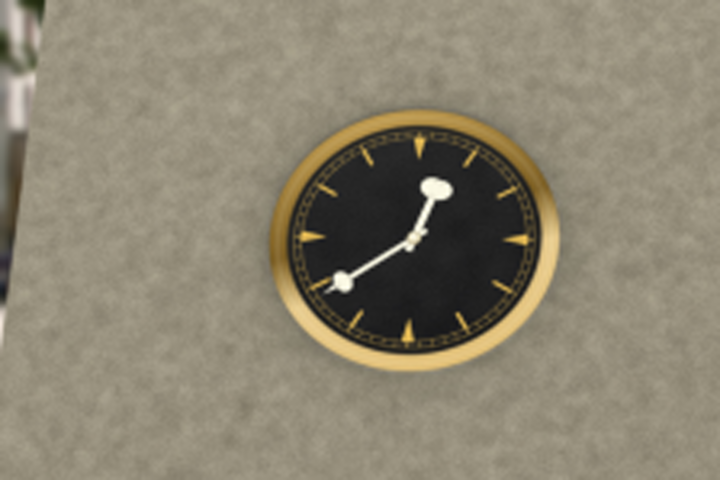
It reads 12 h 39 min
